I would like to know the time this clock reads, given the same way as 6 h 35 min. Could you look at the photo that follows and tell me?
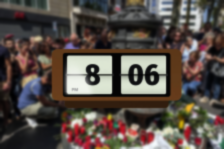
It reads 8 h 06 min
